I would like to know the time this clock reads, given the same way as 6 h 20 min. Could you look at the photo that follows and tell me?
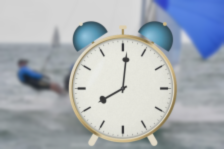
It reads 8 h 01 min
